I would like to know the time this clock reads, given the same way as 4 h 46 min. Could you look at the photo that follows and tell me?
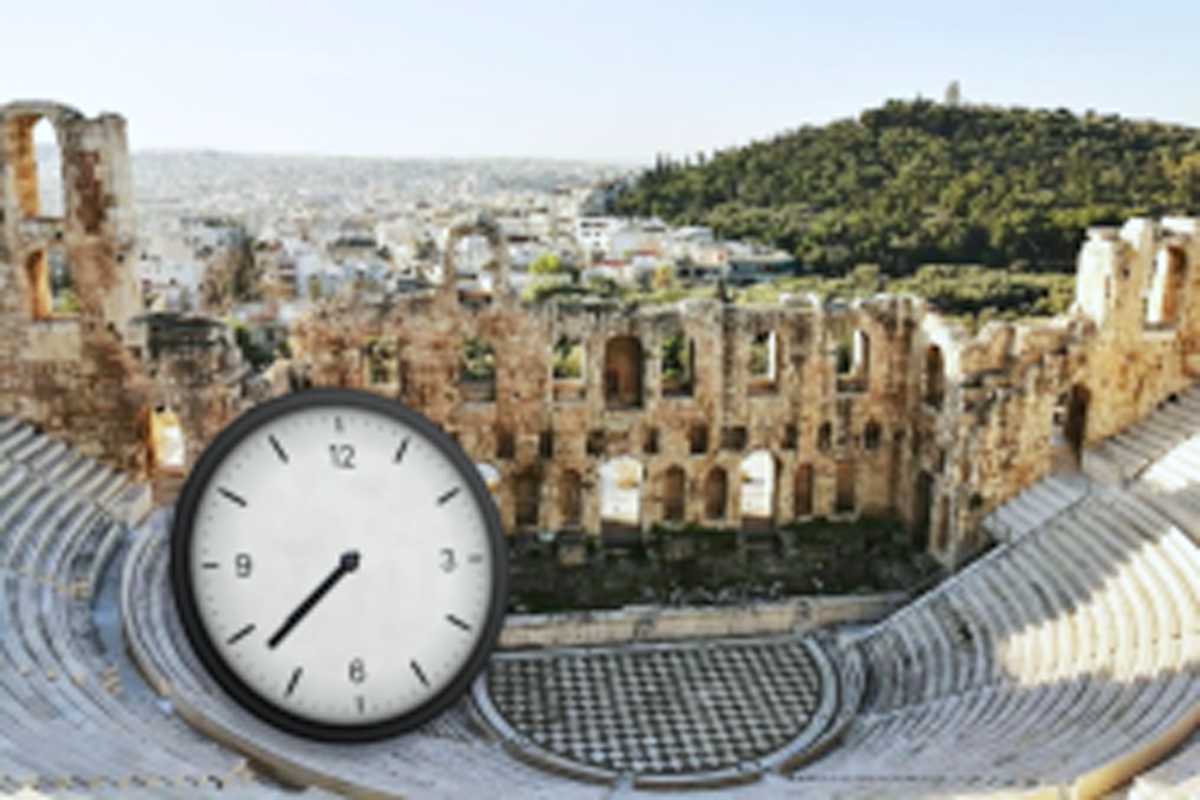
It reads 7 h 38 min
